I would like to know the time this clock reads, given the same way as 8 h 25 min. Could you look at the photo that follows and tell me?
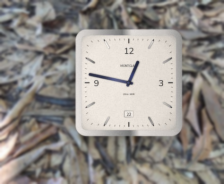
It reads 12 h 47 min
